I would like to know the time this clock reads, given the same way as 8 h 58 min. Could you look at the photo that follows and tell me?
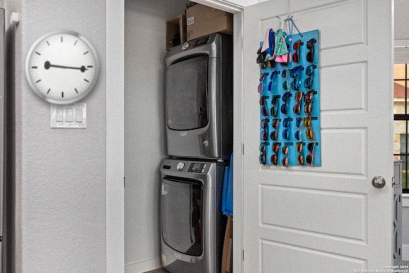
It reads 9 h 16 min
